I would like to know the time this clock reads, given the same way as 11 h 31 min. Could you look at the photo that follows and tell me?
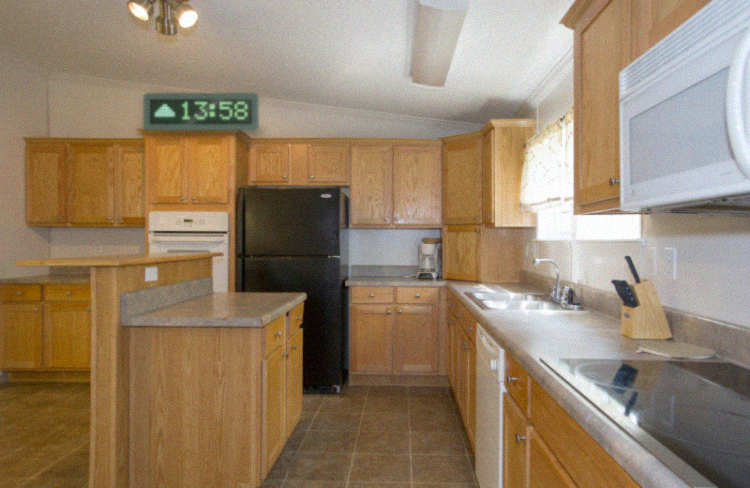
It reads 13 h 58 min
